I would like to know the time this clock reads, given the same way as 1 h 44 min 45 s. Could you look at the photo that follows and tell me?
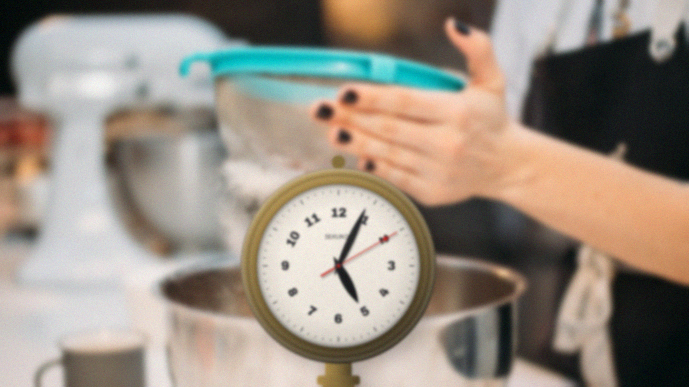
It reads 5 h 04 min 10 s
